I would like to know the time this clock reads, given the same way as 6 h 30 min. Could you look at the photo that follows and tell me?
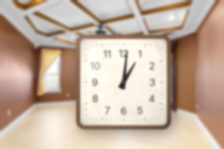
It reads 1 h 01 min
